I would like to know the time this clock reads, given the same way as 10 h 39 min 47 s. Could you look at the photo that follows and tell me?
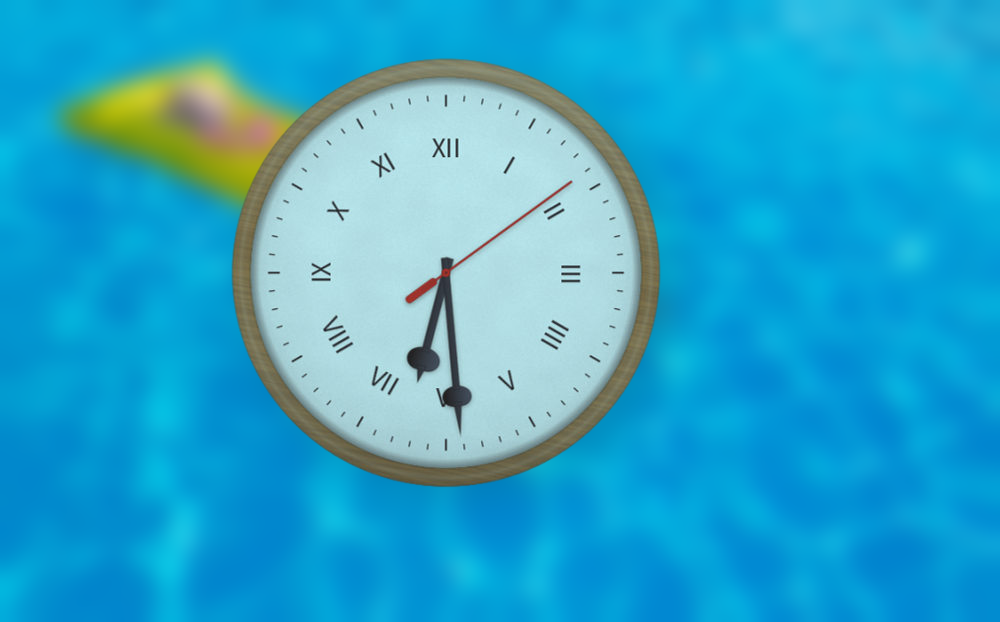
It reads 6 h 29 min 09 s
